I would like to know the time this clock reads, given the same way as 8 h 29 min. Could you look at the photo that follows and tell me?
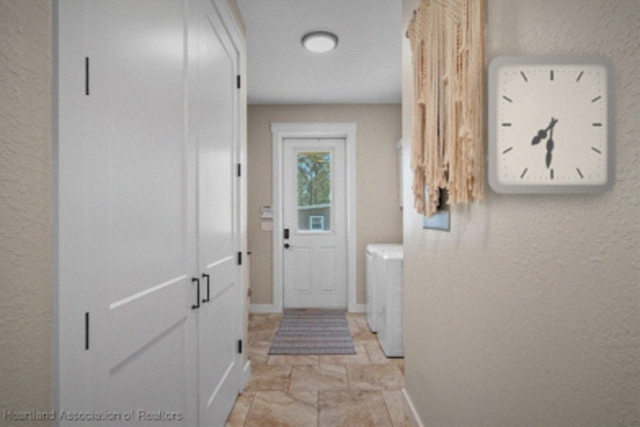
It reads 7 h 31 min
